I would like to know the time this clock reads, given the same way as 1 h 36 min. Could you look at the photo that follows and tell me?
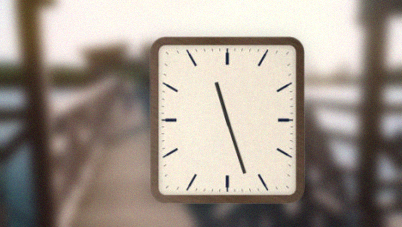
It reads 11 h 27 min
